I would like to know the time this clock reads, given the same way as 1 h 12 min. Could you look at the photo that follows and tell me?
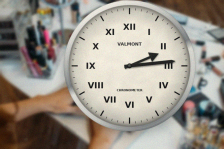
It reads 2 h 14 min
